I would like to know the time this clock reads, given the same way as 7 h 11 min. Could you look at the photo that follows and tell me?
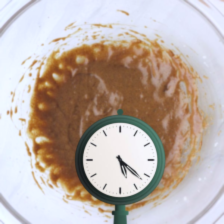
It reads 5 h 22 min
